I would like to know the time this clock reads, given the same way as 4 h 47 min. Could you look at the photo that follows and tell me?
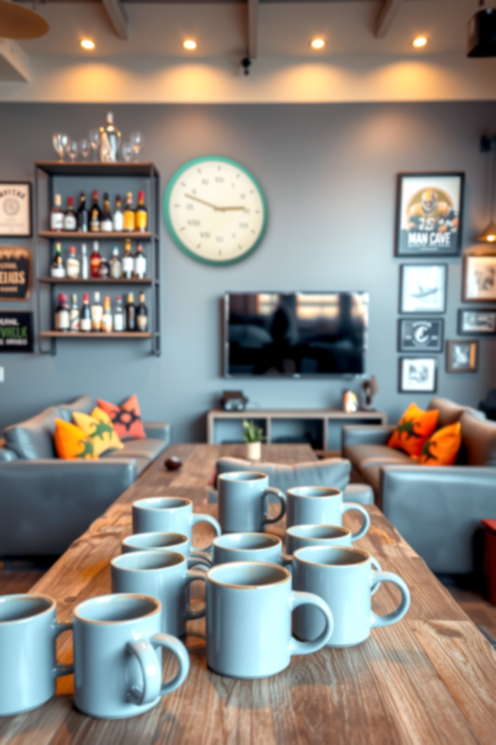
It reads 2 h 48 min
